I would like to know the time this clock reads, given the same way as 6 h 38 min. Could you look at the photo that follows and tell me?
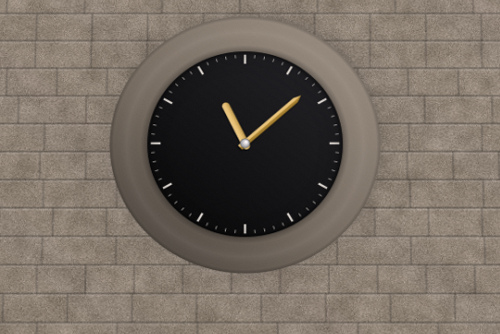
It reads 11 h 08 min
